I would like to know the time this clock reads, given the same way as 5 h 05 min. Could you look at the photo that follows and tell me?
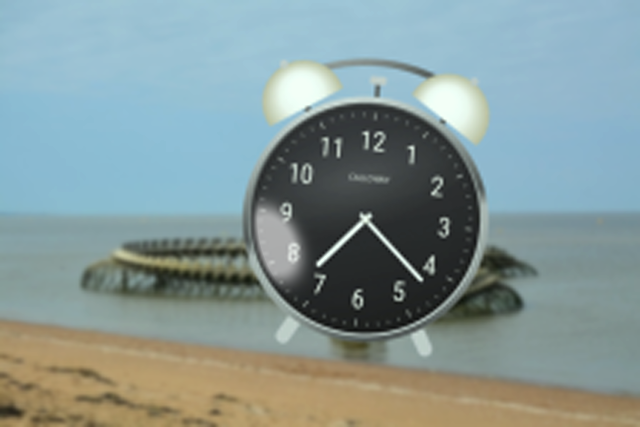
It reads 7 h 22 min
